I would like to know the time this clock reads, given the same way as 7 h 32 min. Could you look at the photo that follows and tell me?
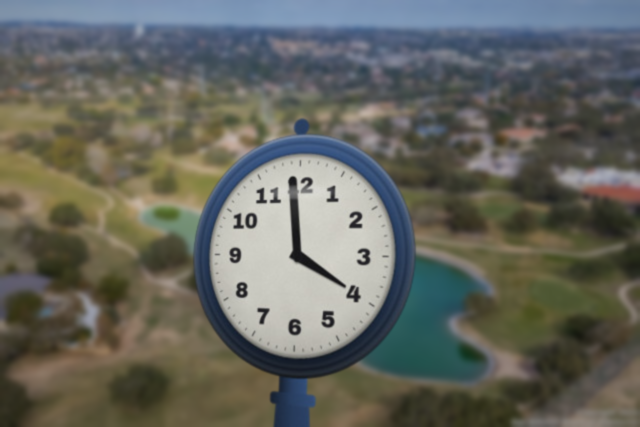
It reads 3 h 59 min
